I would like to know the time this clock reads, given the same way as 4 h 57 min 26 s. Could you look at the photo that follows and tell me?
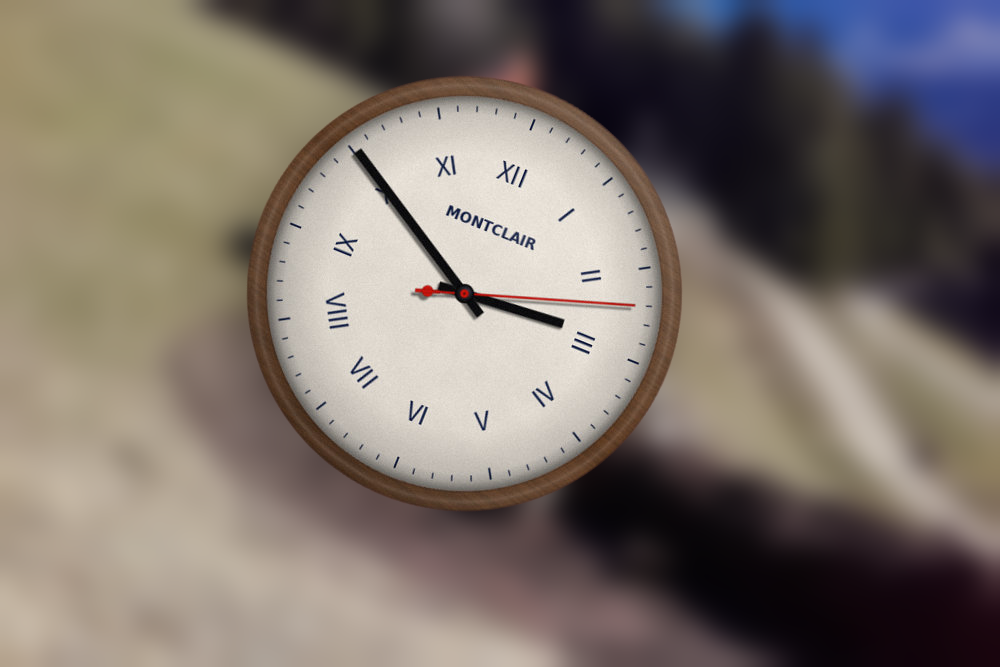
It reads 2 h 50 min 12 s
